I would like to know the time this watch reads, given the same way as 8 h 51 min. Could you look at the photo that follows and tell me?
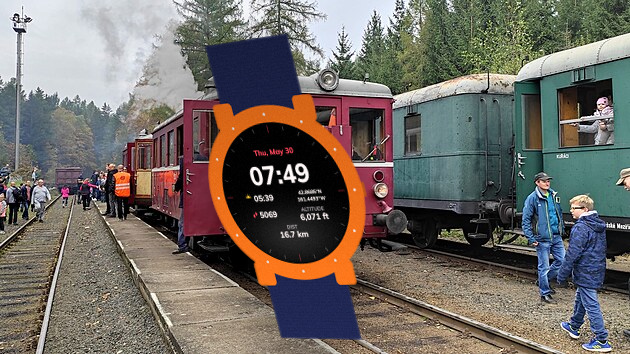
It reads 7 h 49 min
